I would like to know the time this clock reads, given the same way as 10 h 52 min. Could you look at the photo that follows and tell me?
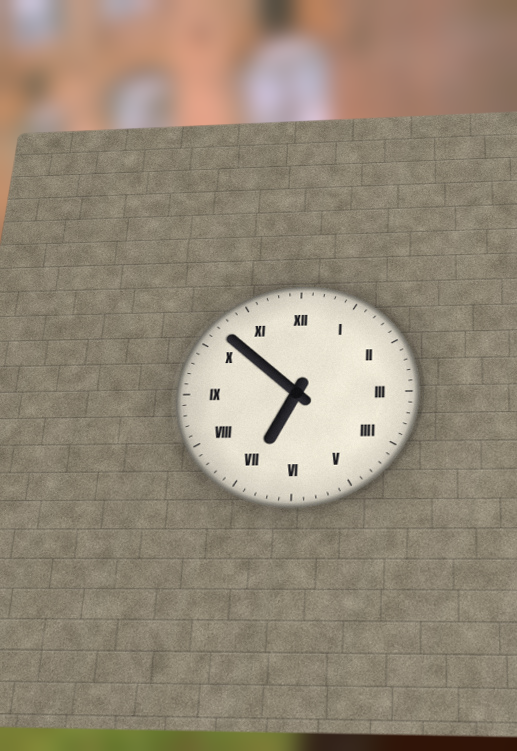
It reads 6 h 52 min
